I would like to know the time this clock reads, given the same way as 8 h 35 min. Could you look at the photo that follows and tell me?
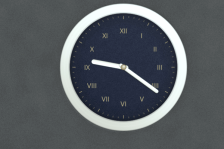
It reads 9 h 21 min
